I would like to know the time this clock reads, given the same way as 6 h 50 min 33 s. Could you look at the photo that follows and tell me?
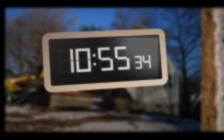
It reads 10 h 55 min 34 s
